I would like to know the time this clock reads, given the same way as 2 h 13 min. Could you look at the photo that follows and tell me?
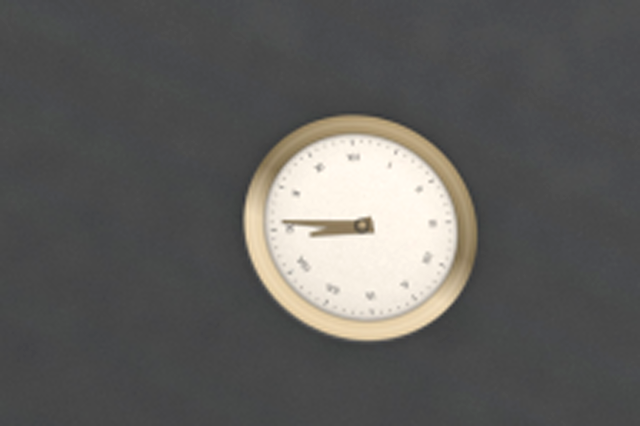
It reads 8 h 46 min
